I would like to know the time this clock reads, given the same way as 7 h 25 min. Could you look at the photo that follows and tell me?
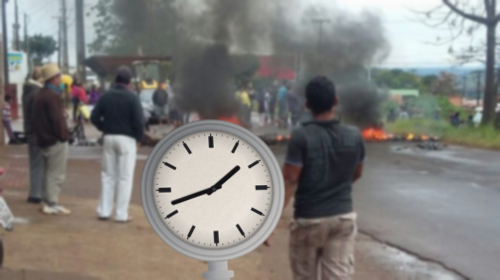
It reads 1 h 42 min
